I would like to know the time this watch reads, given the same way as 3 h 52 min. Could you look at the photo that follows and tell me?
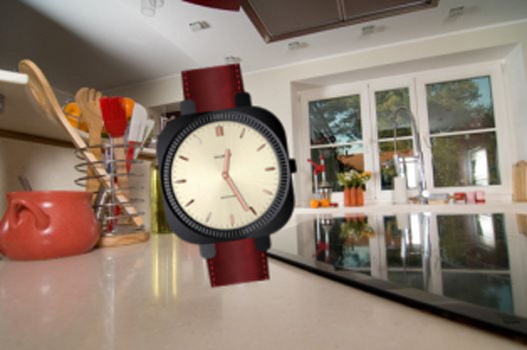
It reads 12 h 26 min
